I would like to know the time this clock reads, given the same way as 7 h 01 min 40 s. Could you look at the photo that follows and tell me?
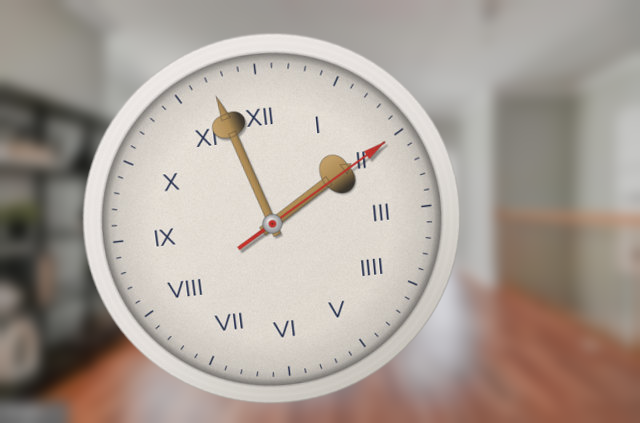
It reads 1 h 57 min 10 s
